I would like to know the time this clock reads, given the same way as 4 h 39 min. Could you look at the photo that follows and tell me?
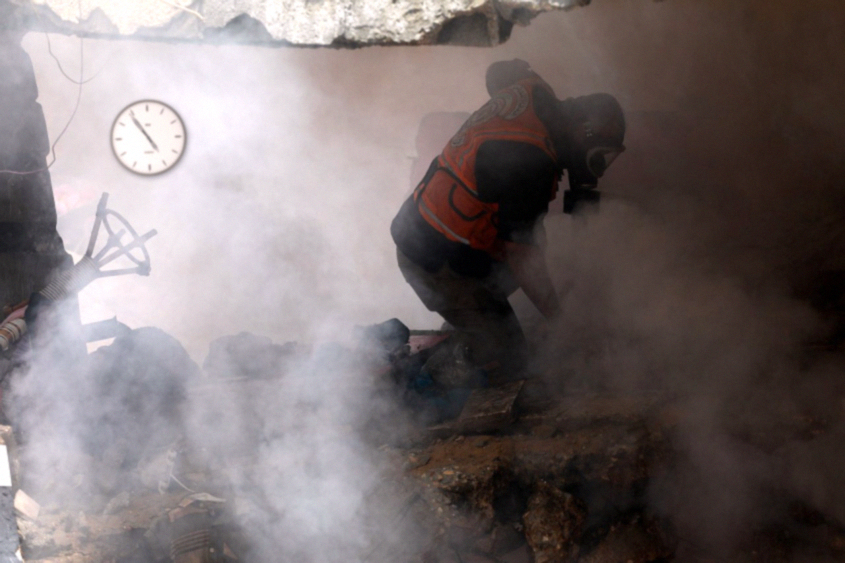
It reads 4 h 54 min
